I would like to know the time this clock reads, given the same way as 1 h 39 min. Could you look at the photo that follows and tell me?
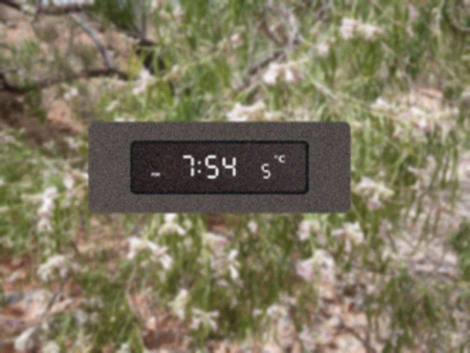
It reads 7 h 54 min
